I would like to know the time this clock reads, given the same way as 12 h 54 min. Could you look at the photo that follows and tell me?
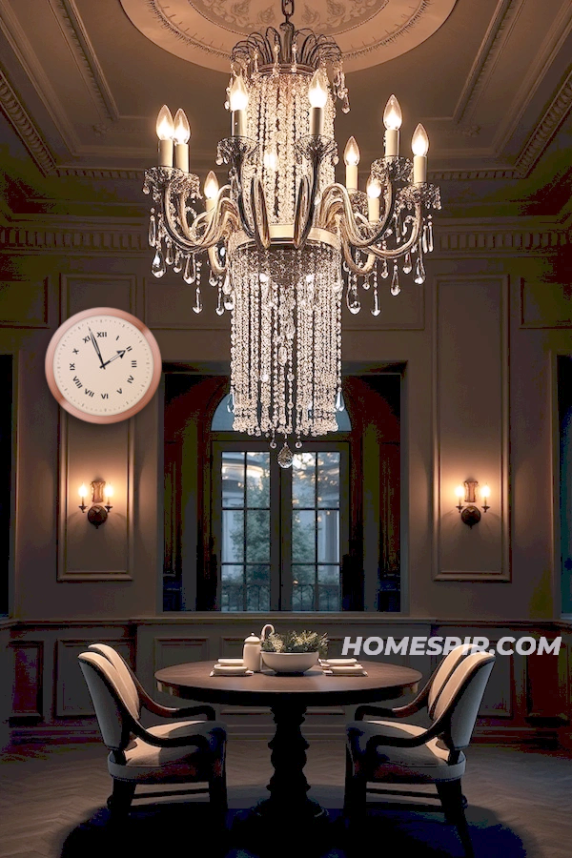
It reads 1 h 57 min
